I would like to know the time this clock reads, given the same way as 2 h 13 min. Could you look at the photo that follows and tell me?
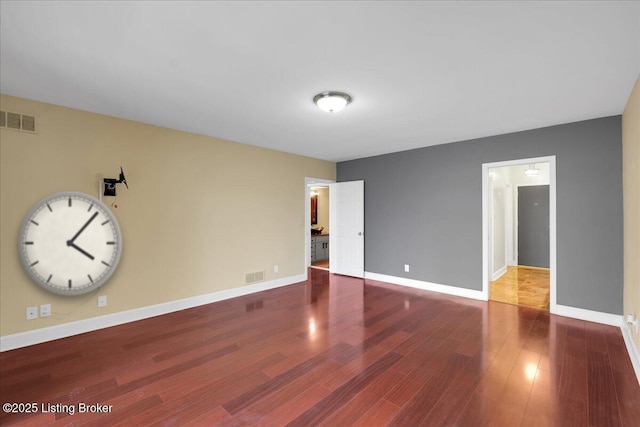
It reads 4 h 07 min
